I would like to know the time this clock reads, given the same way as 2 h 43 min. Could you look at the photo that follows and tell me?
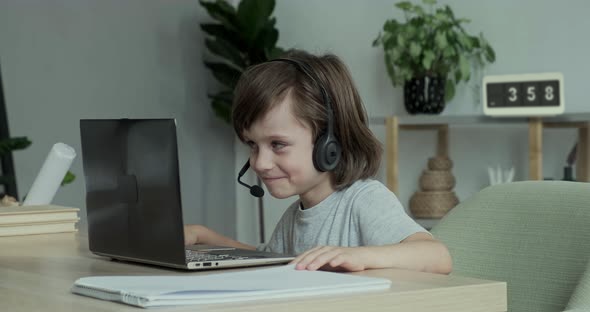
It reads 3 h 58 min
